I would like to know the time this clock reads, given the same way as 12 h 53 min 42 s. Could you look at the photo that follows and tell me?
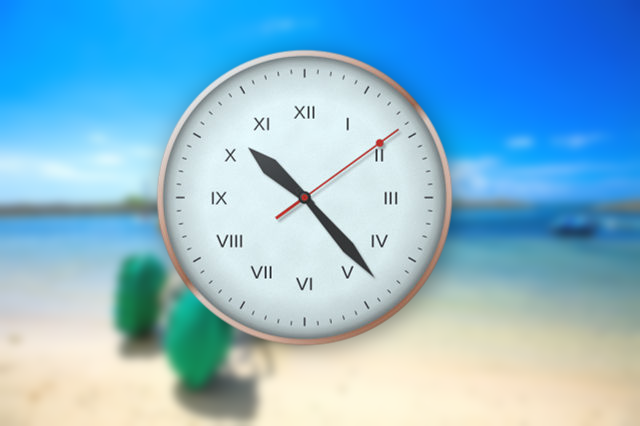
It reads 10 h 23 min 09 s
